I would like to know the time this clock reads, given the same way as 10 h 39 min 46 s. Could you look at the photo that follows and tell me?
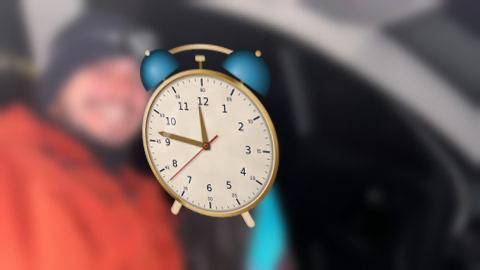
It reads 11 h 46 min 38 s
